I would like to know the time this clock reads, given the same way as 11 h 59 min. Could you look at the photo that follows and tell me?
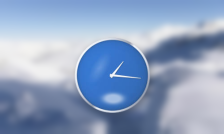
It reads 1 h 16 min
